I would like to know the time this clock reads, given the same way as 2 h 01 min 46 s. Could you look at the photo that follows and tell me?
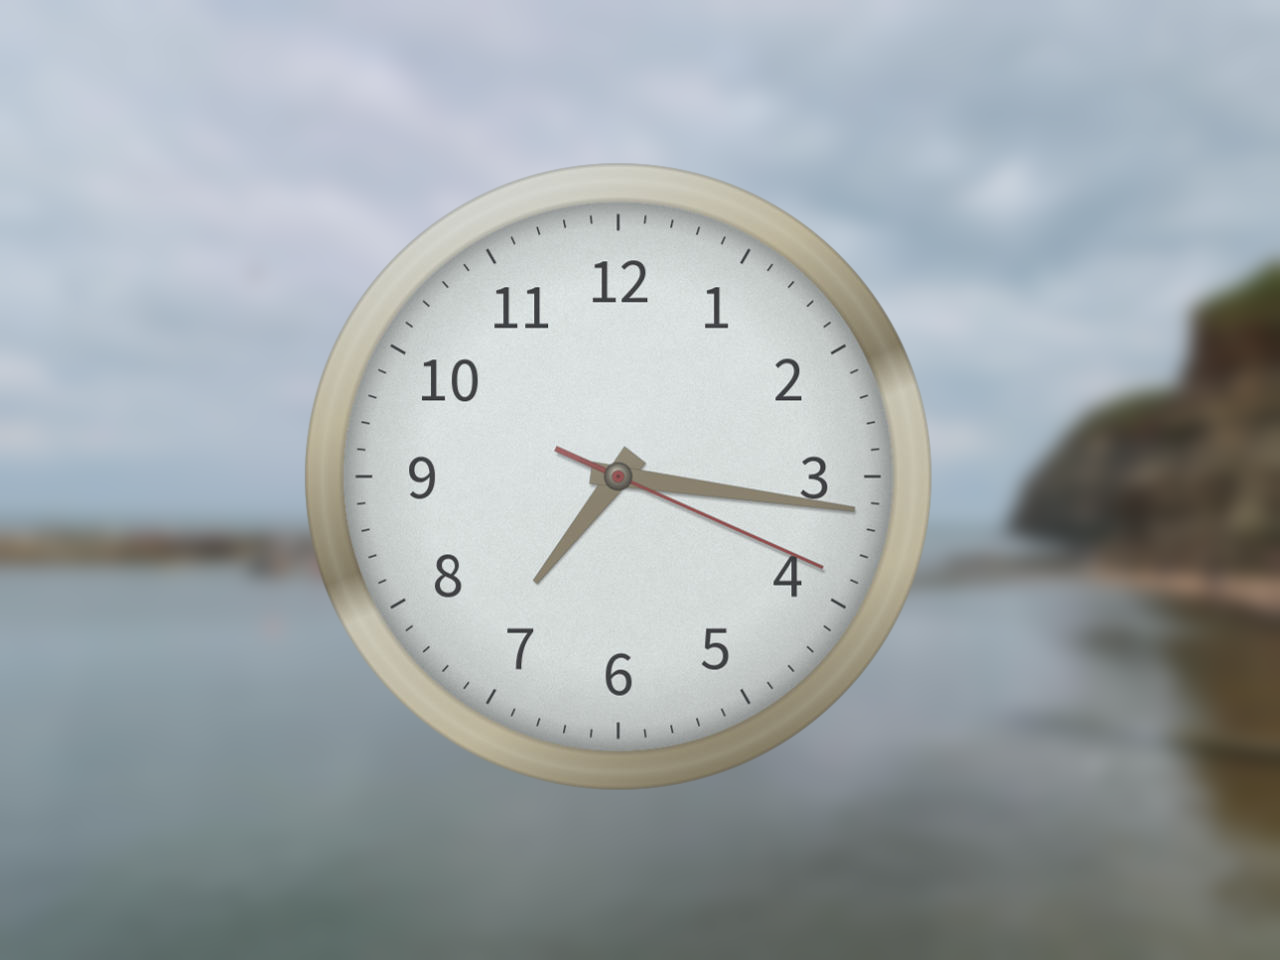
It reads 7 h 16 min 19 s
